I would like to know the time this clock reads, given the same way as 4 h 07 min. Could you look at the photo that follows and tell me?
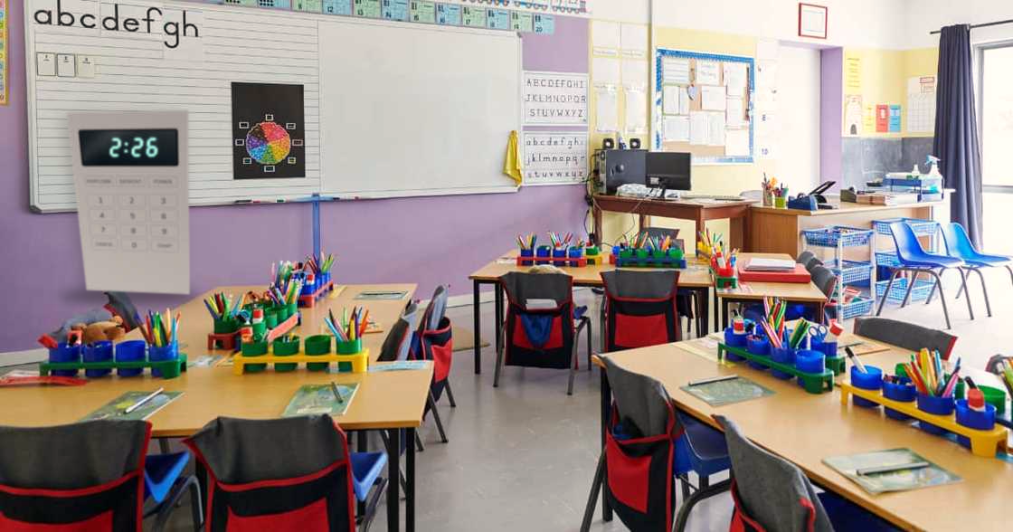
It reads 2 h 26 min
